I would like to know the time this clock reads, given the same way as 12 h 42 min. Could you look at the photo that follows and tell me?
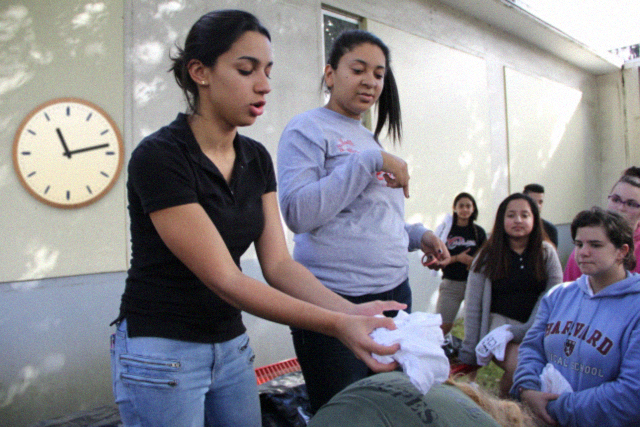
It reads 11 h 13 min
